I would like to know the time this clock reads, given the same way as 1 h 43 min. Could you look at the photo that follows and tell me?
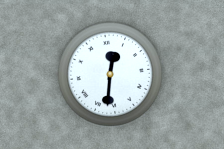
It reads 12 h 32 min
